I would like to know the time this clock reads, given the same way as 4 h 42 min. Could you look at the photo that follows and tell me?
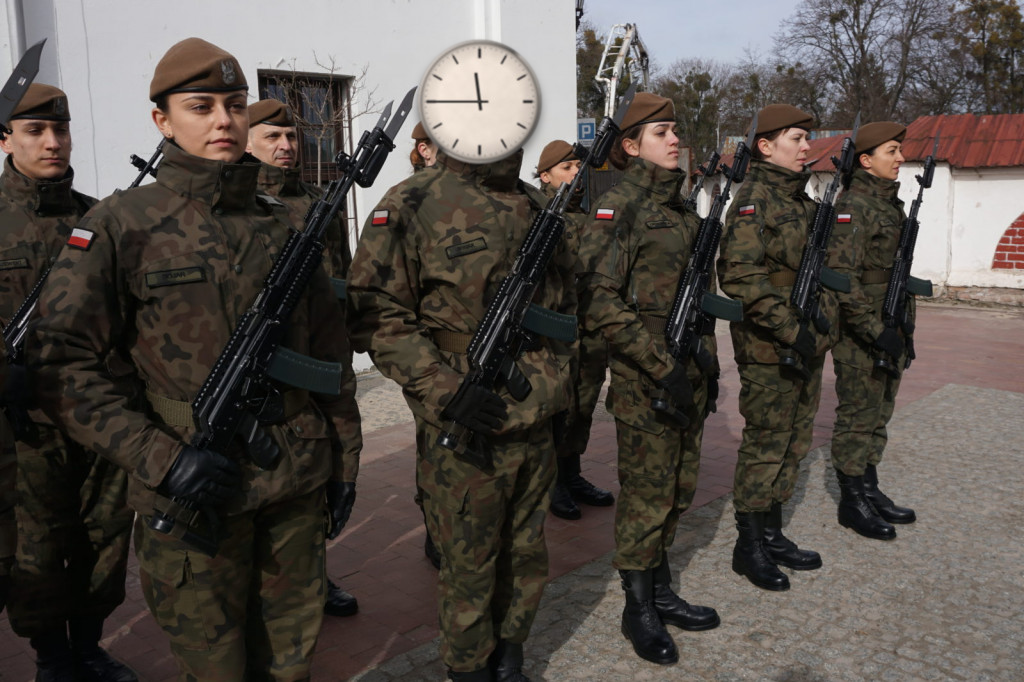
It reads 11 h 45 min
